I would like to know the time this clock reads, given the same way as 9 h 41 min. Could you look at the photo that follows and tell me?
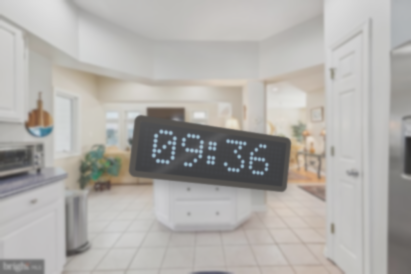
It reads 9 h 36 min
